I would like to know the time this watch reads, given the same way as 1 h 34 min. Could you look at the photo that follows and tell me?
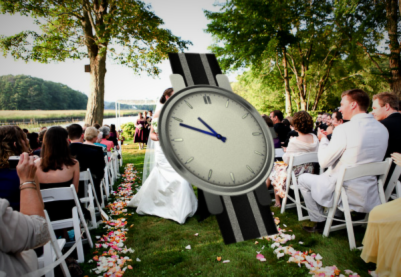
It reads 10 h 49 min
